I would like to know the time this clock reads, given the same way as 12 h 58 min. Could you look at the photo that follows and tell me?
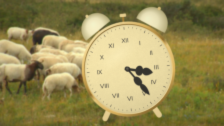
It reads 3 h 24 min
